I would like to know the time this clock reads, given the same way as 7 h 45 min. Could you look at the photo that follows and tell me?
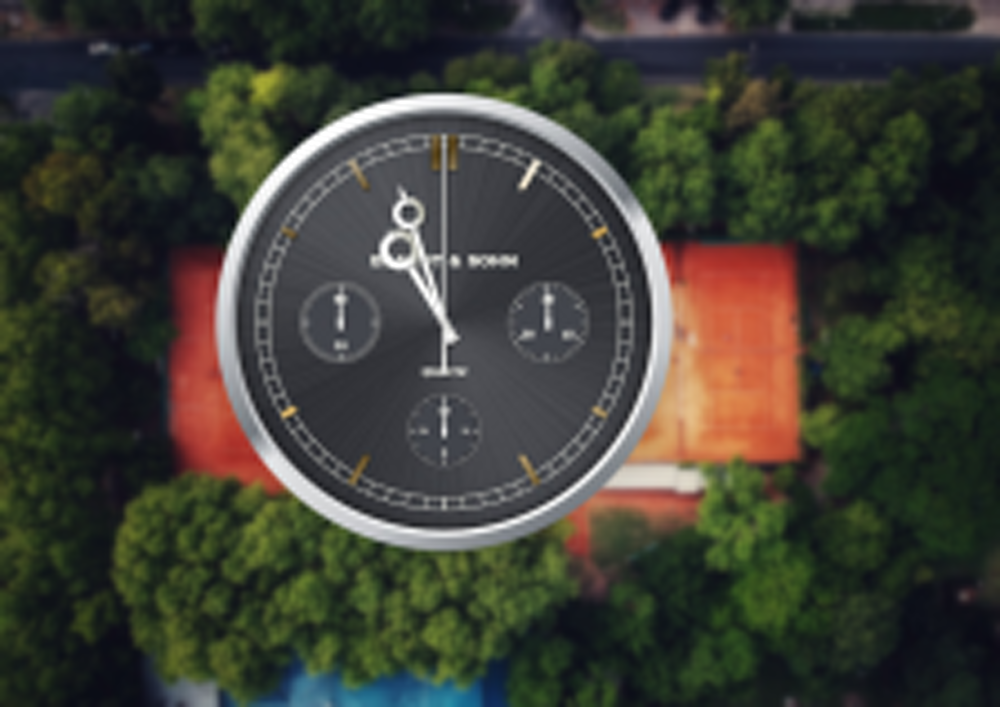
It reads 10 h 57 min
